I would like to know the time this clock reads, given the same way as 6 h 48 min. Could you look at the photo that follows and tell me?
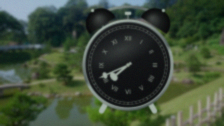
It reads 7 h 41 min
